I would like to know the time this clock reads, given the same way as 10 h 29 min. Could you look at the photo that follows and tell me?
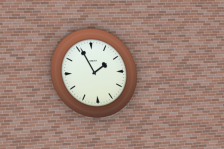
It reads 1 h 56 min
